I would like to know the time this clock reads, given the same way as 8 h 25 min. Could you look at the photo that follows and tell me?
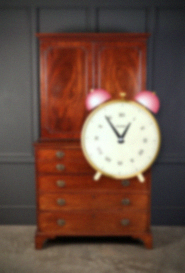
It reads 12 h 54 min
